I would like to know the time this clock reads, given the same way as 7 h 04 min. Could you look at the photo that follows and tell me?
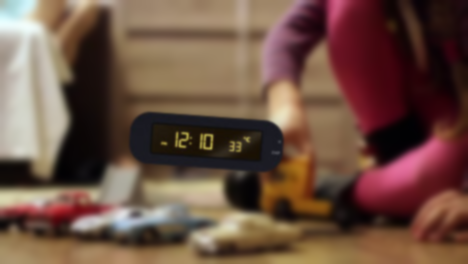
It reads 12 h 10 min
